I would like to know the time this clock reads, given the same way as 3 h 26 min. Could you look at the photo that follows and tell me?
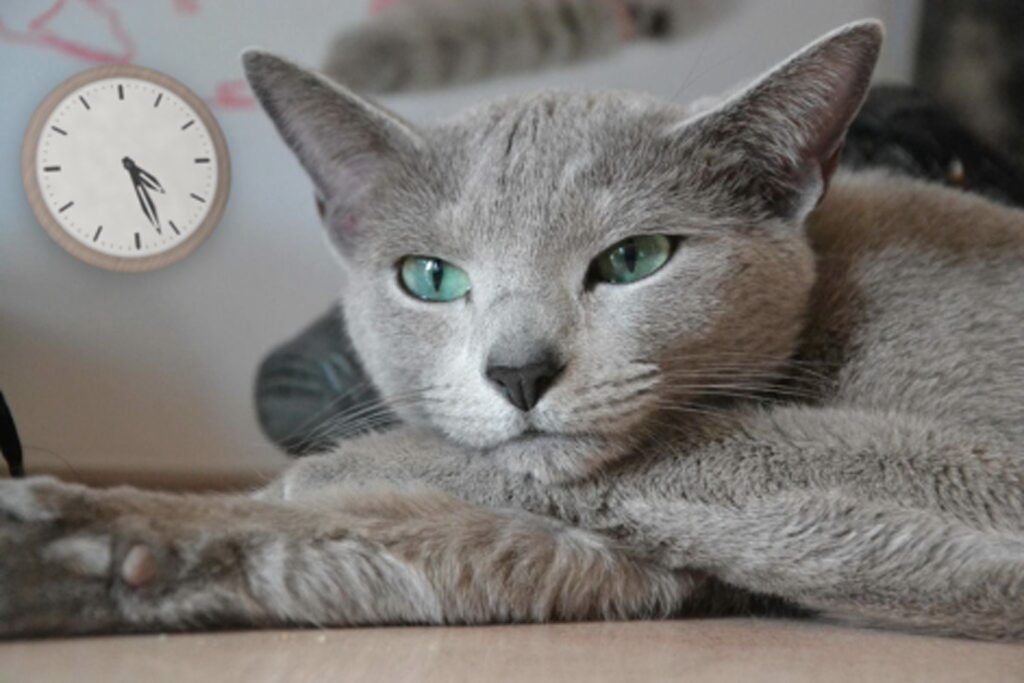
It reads 4 h 27 min
